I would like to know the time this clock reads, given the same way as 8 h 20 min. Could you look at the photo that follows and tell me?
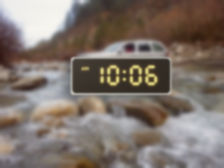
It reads 10 h 06 min
